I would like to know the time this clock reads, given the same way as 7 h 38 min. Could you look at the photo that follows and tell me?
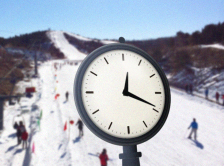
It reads 12 h 19 min
